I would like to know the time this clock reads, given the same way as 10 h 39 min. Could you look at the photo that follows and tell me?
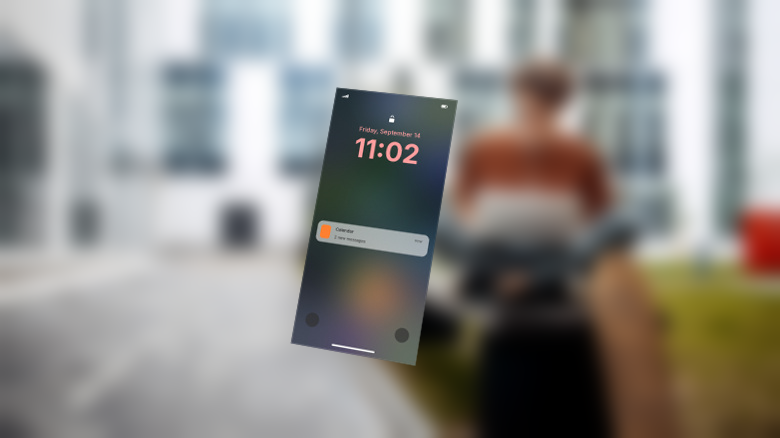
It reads 11 h 02 min
